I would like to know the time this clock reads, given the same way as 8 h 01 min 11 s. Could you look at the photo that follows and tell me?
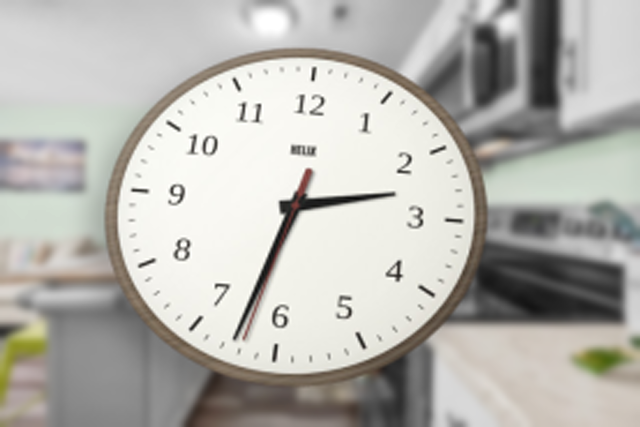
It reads 2 h 32 min 32 s
